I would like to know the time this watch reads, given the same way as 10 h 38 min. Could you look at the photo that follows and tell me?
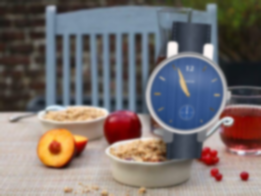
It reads 10 h 56 min
